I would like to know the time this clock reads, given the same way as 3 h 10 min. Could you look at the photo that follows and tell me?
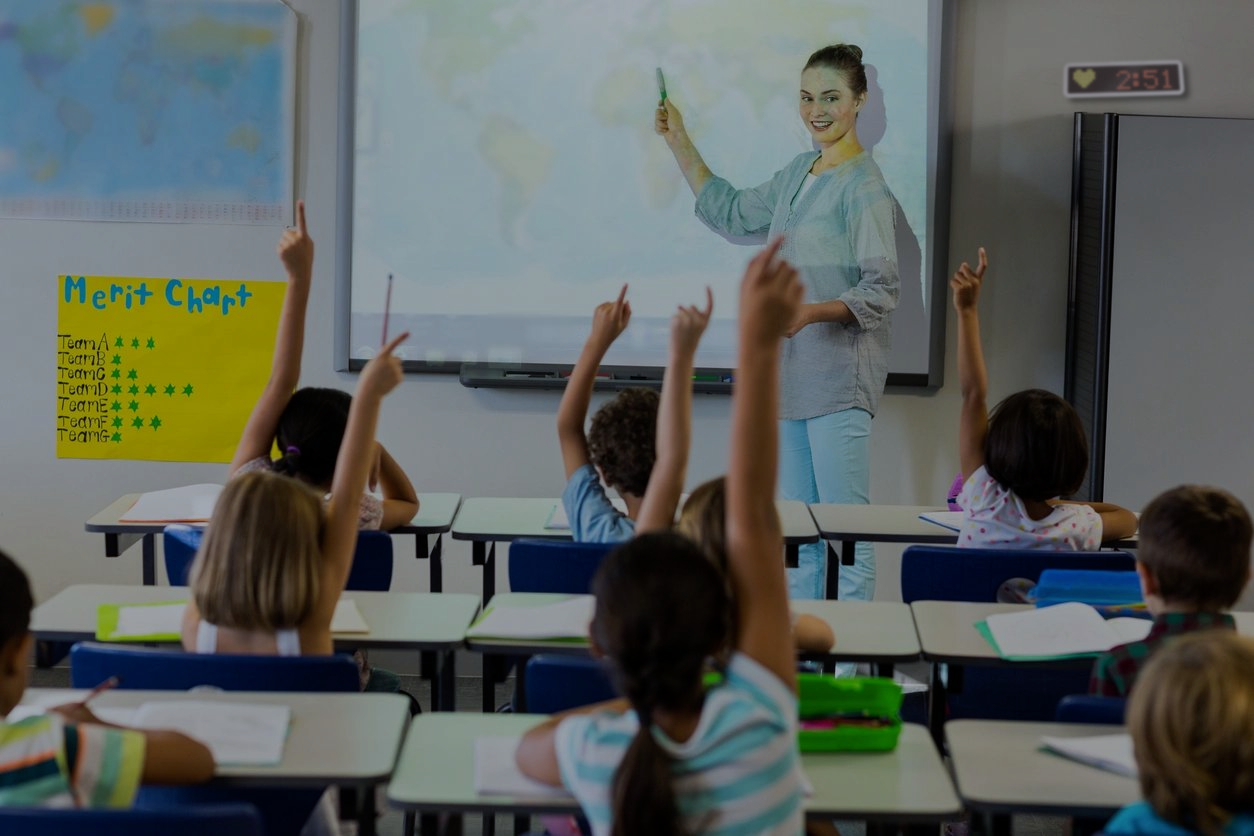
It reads 2 h 51 min
